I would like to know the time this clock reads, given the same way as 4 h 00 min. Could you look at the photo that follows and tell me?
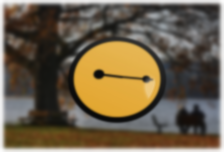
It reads 9 h 16 min
